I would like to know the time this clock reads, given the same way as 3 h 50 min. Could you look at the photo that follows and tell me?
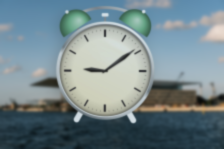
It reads 9 h 09 min
